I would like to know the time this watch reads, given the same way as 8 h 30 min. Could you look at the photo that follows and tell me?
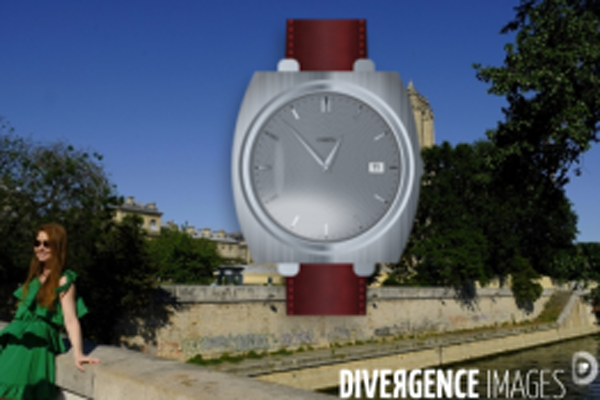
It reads 12 h 53 min
